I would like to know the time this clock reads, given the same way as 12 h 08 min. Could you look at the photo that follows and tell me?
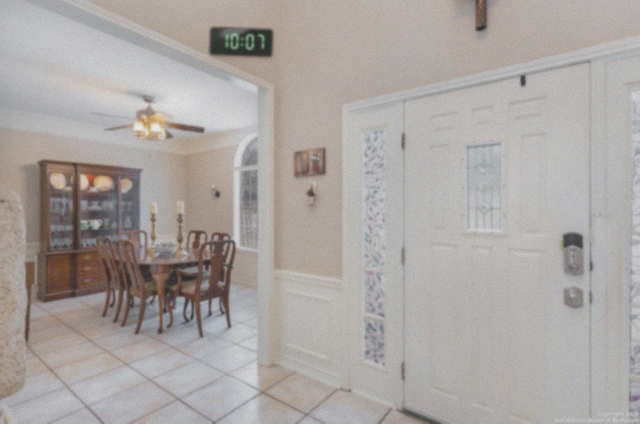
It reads 10 h 07 min
